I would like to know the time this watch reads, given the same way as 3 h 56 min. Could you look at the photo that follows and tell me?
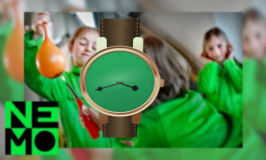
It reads 3 h 42 min
